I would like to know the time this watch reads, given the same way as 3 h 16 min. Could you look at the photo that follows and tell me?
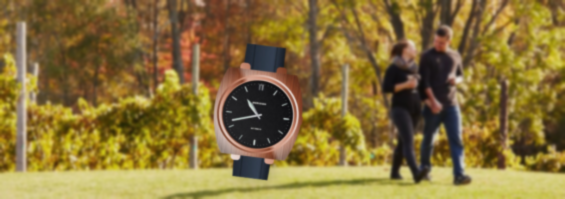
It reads 10 h 42 min
